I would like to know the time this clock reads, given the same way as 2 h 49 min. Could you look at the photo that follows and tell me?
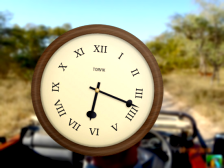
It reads 6 h 18 min
